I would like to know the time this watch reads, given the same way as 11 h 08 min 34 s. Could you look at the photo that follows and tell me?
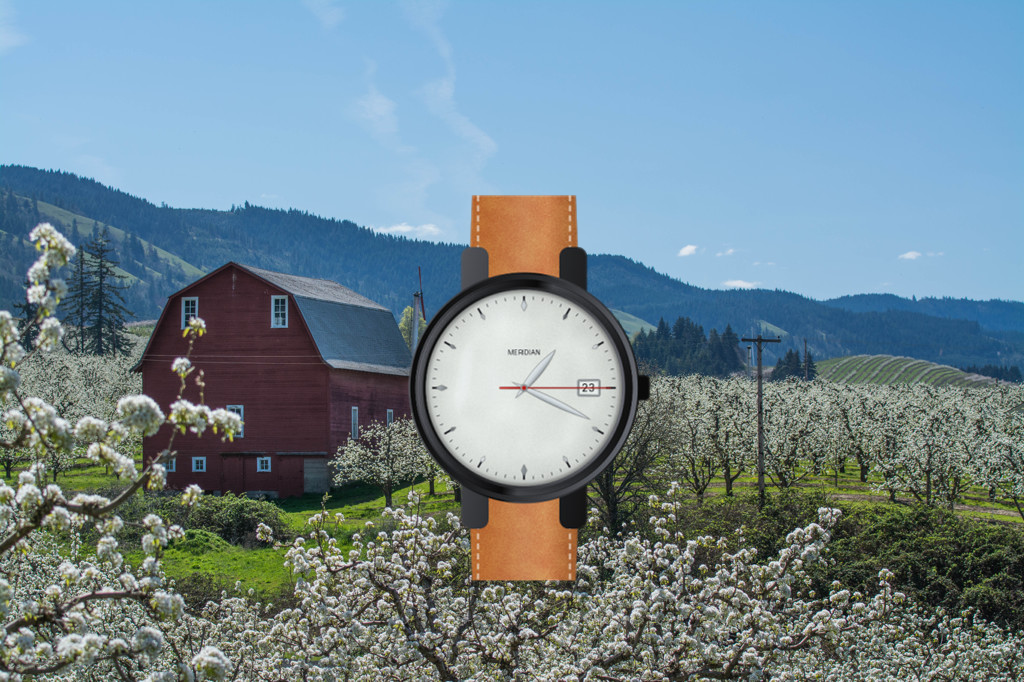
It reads 1 h 19 min 15 s
